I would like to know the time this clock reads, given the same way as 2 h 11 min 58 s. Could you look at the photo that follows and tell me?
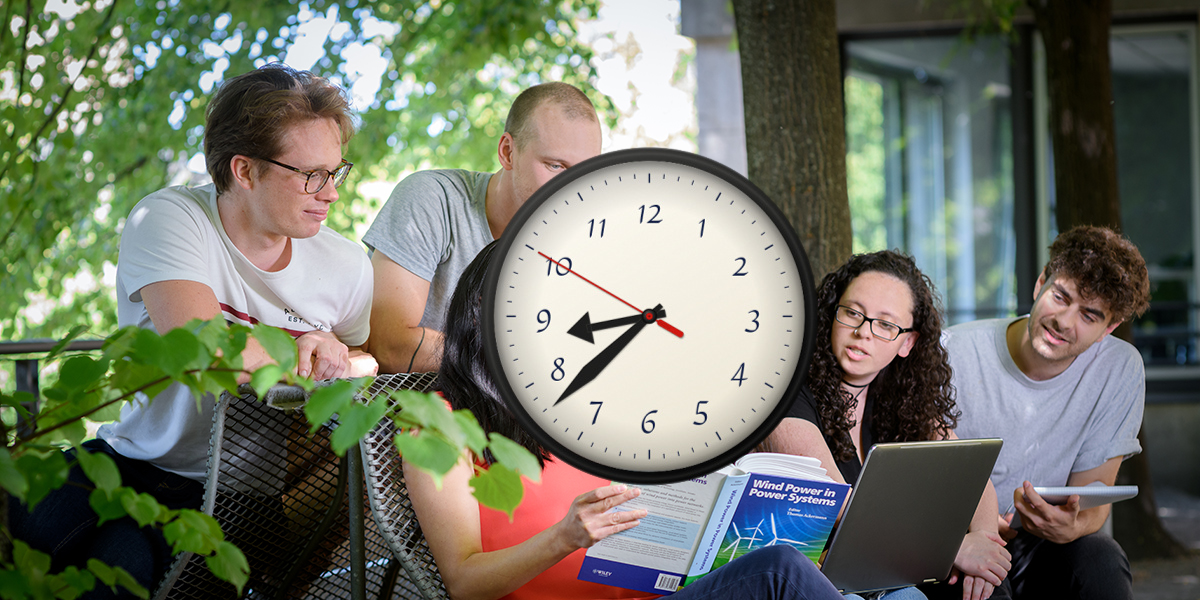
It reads 8 h 37 min 50 s
